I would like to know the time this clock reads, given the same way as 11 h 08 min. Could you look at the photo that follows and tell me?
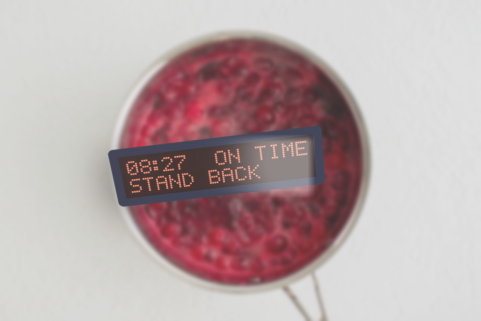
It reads 8 h 27 min
